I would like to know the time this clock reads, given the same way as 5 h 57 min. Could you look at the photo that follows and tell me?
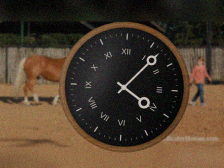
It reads 4 h 07 min
